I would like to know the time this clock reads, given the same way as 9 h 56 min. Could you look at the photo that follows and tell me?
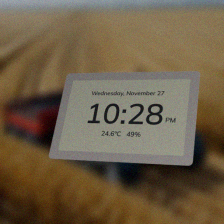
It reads 10 h 28 min
